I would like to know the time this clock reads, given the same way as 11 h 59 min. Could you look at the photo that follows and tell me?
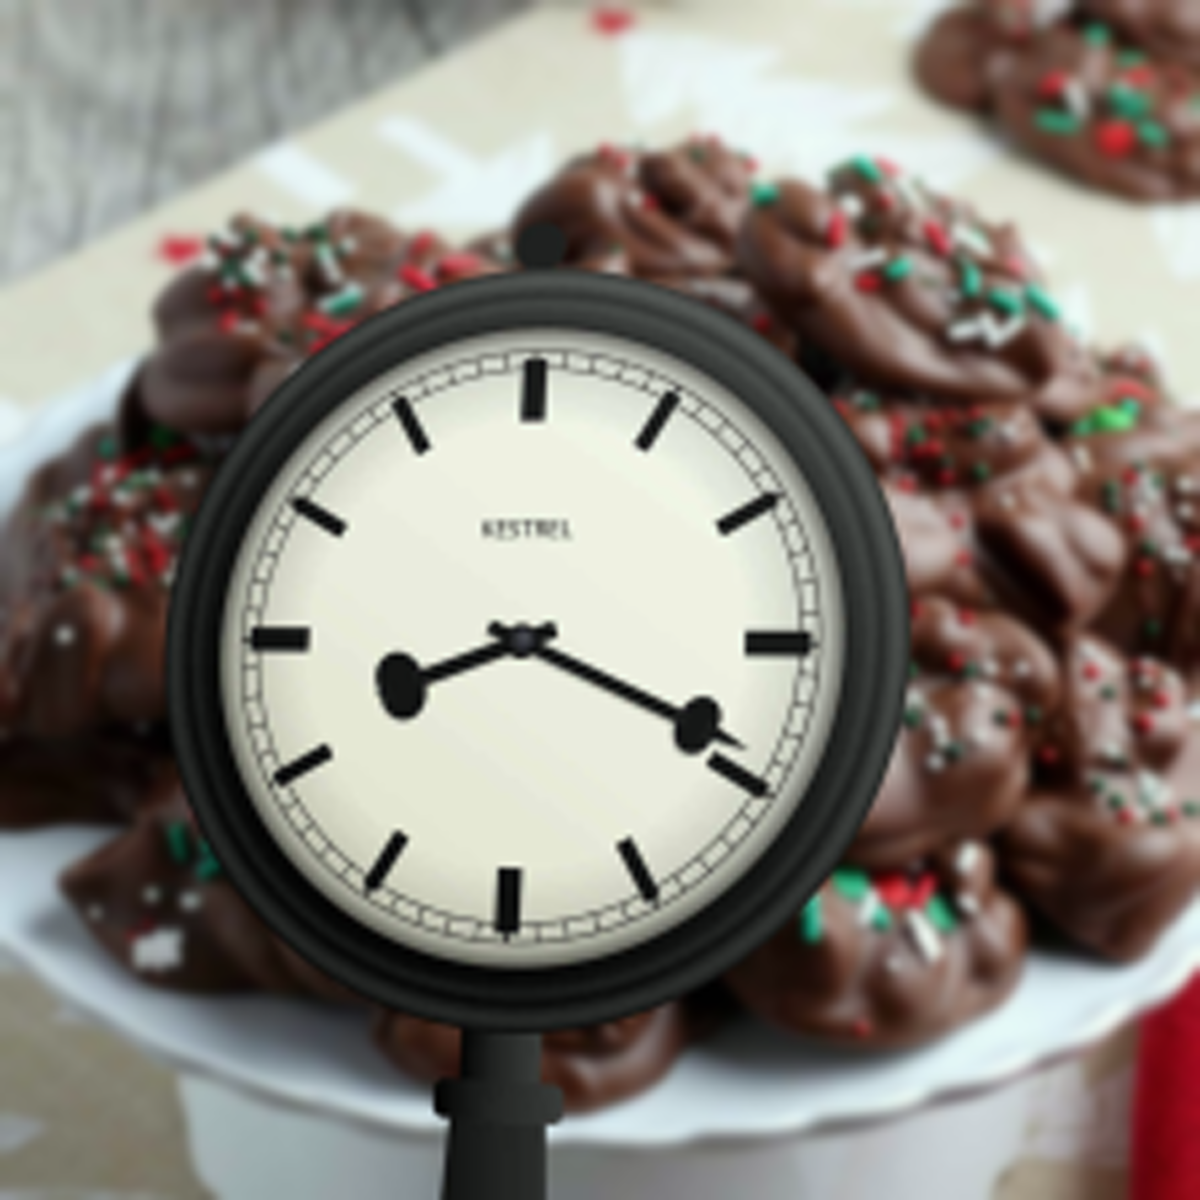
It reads 8 h 19 min
